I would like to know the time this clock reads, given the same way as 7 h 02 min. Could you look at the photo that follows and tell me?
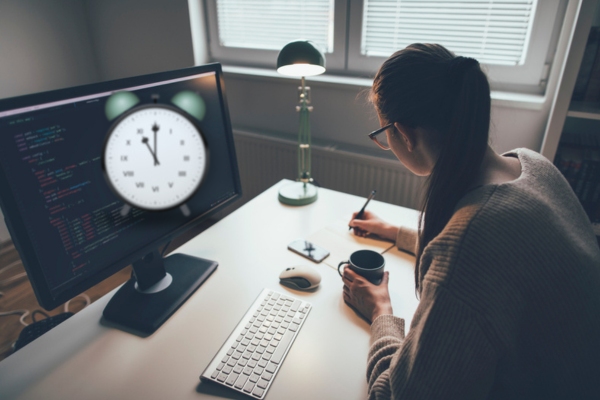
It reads 11 h 00 min
